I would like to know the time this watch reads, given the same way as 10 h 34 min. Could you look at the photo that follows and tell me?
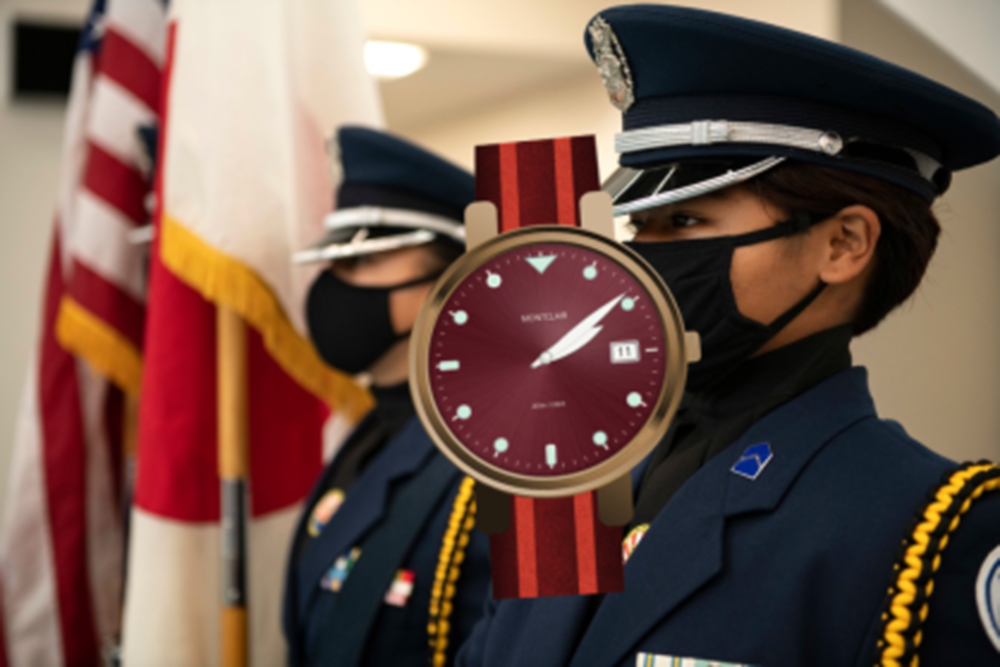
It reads 2 h 09 min
